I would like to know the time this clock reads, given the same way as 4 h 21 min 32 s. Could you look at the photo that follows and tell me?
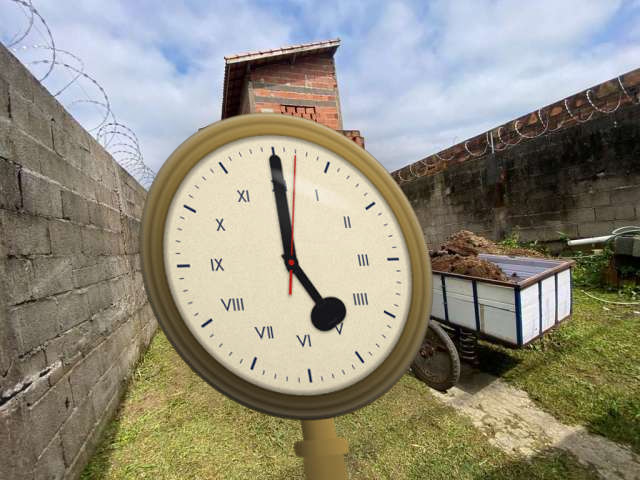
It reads 5 h 00 min 02 s
